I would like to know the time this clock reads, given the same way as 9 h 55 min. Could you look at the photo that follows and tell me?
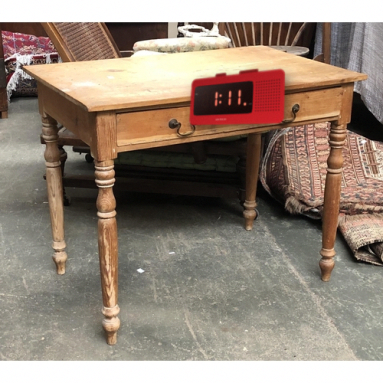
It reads 1 h 11 min
